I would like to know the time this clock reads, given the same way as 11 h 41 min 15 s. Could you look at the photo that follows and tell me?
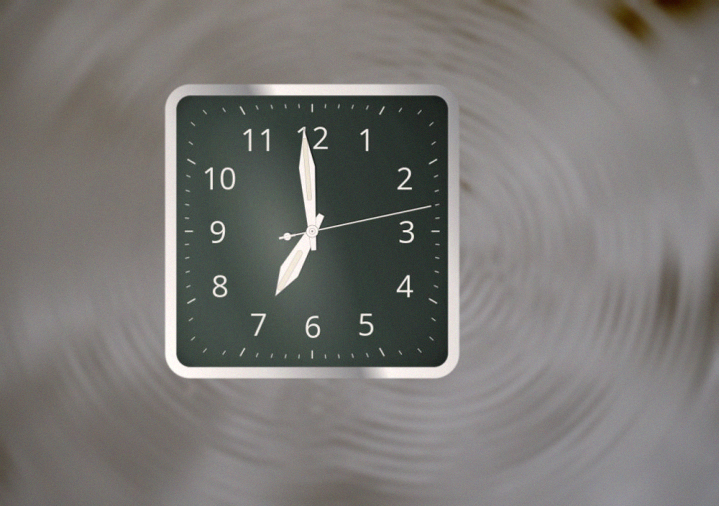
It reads 6 h 59 min 13 s
